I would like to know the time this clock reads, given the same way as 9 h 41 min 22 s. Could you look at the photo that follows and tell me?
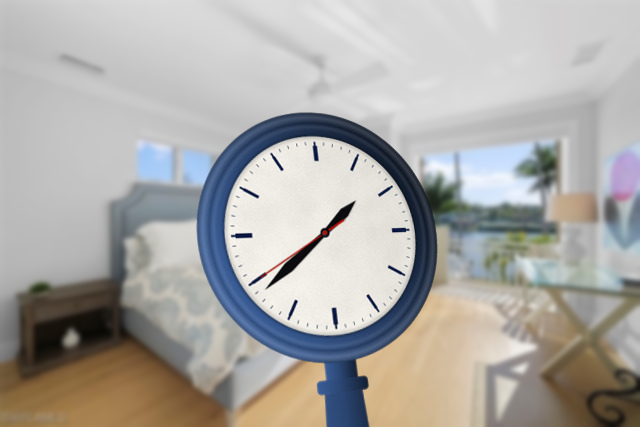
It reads 1 h 38 min 40 s
